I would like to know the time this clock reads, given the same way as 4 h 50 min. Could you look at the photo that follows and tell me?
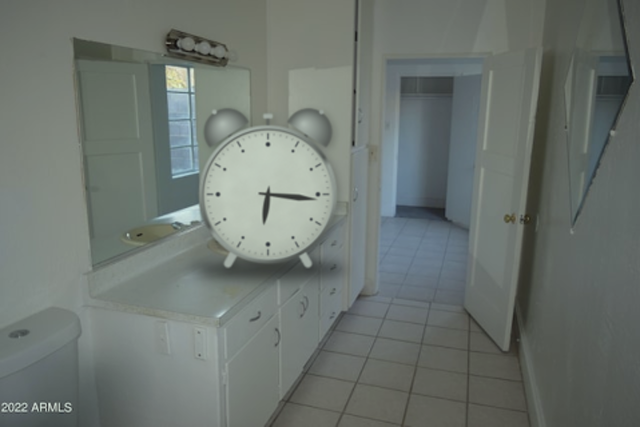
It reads 6 h 16 min
